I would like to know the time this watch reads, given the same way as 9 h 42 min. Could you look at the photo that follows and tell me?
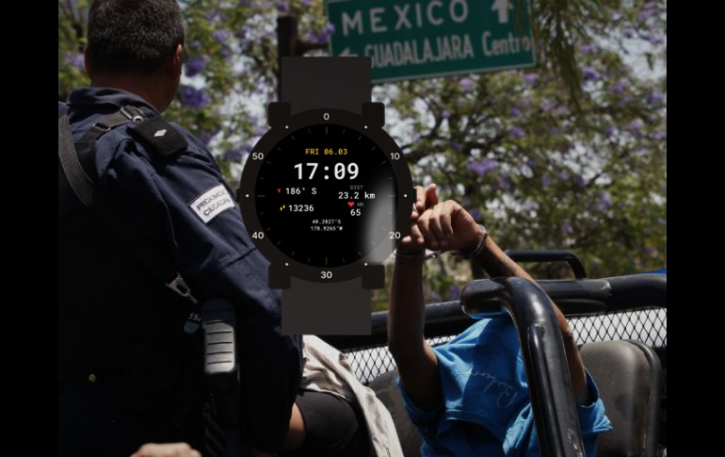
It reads 17 h 09 min
